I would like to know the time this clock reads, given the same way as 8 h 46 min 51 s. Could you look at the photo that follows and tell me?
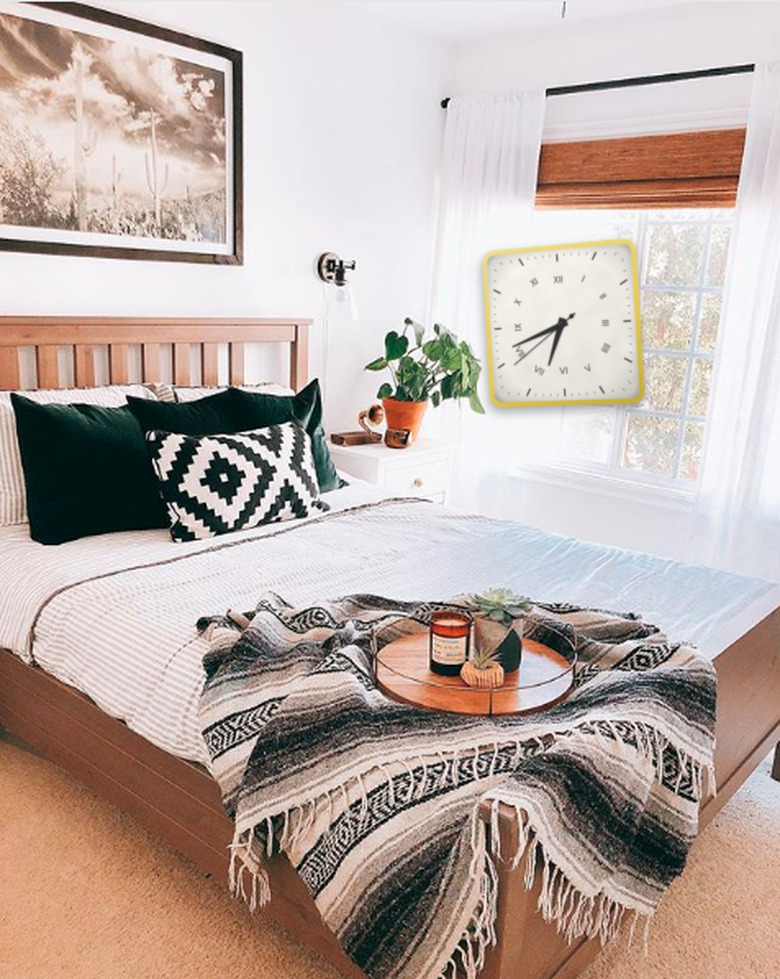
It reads 6 h 41 min 39 s
